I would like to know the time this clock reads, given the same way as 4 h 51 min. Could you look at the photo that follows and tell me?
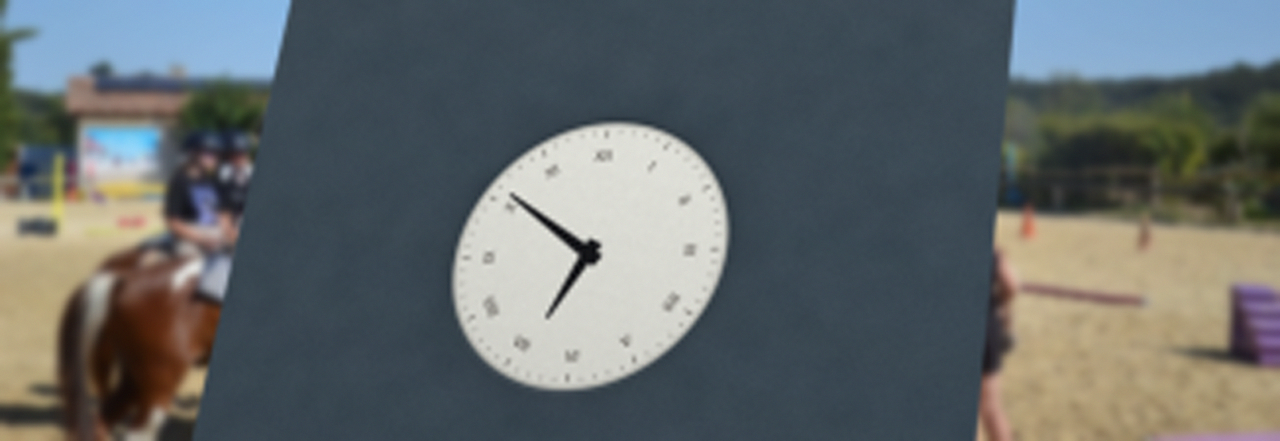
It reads 6 h 51 min
